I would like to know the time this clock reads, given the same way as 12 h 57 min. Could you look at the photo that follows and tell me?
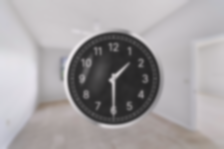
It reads 1 h 30 min
